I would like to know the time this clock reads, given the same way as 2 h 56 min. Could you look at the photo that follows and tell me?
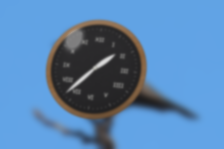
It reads 1 h 37 min
